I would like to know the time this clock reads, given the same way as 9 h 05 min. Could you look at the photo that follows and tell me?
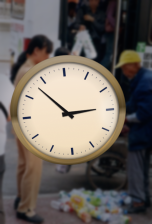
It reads 2 h 53 min
